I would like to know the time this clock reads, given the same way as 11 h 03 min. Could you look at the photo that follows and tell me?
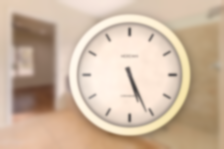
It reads 5 h 26 min
